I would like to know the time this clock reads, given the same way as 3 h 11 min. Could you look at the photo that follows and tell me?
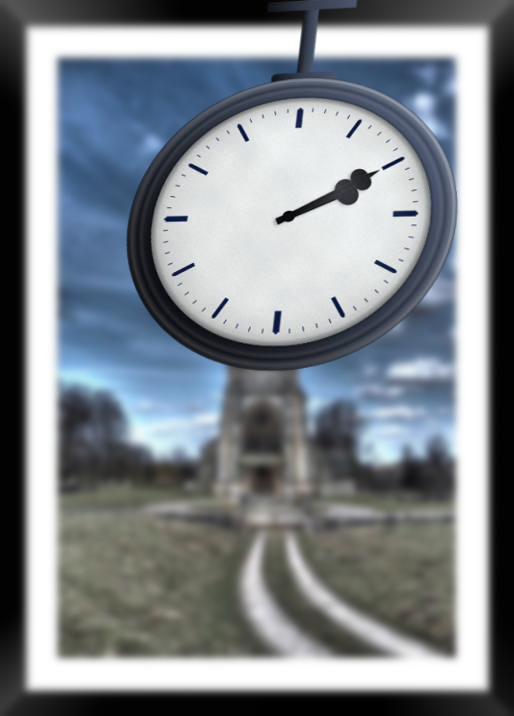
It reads 2 h 10 min
